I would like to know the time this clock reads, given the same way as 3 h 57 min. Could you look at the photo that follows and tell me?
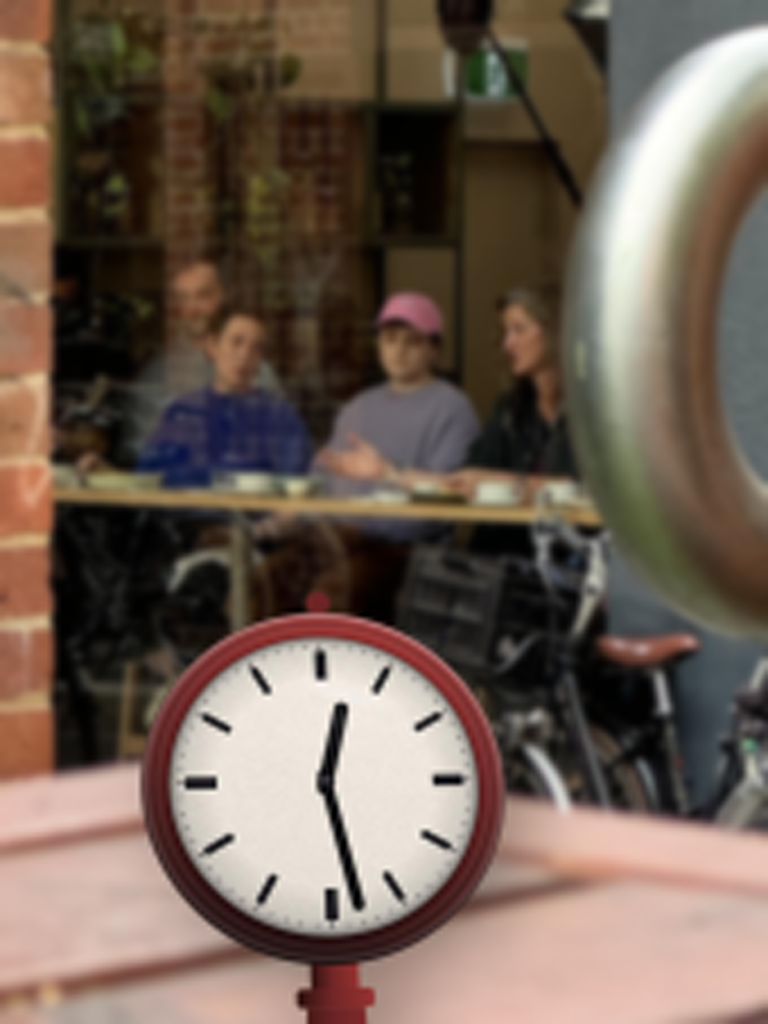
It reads 12 h 28 min
